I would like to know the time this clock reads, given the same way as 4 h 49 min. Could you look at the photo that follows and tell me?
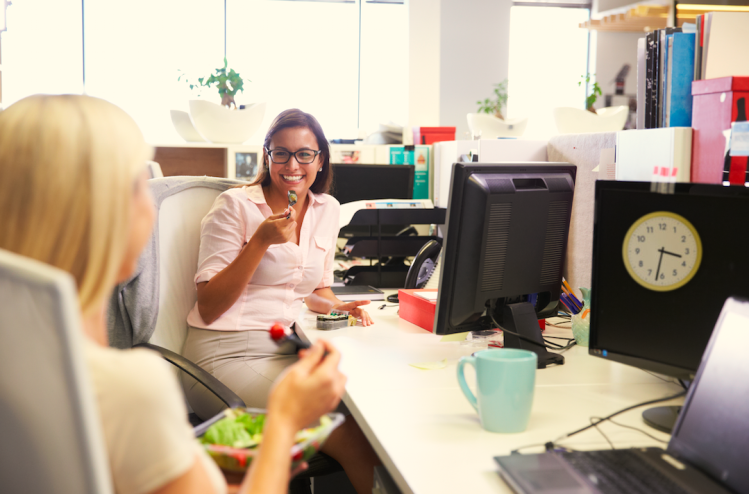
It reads 3 h 32 min
